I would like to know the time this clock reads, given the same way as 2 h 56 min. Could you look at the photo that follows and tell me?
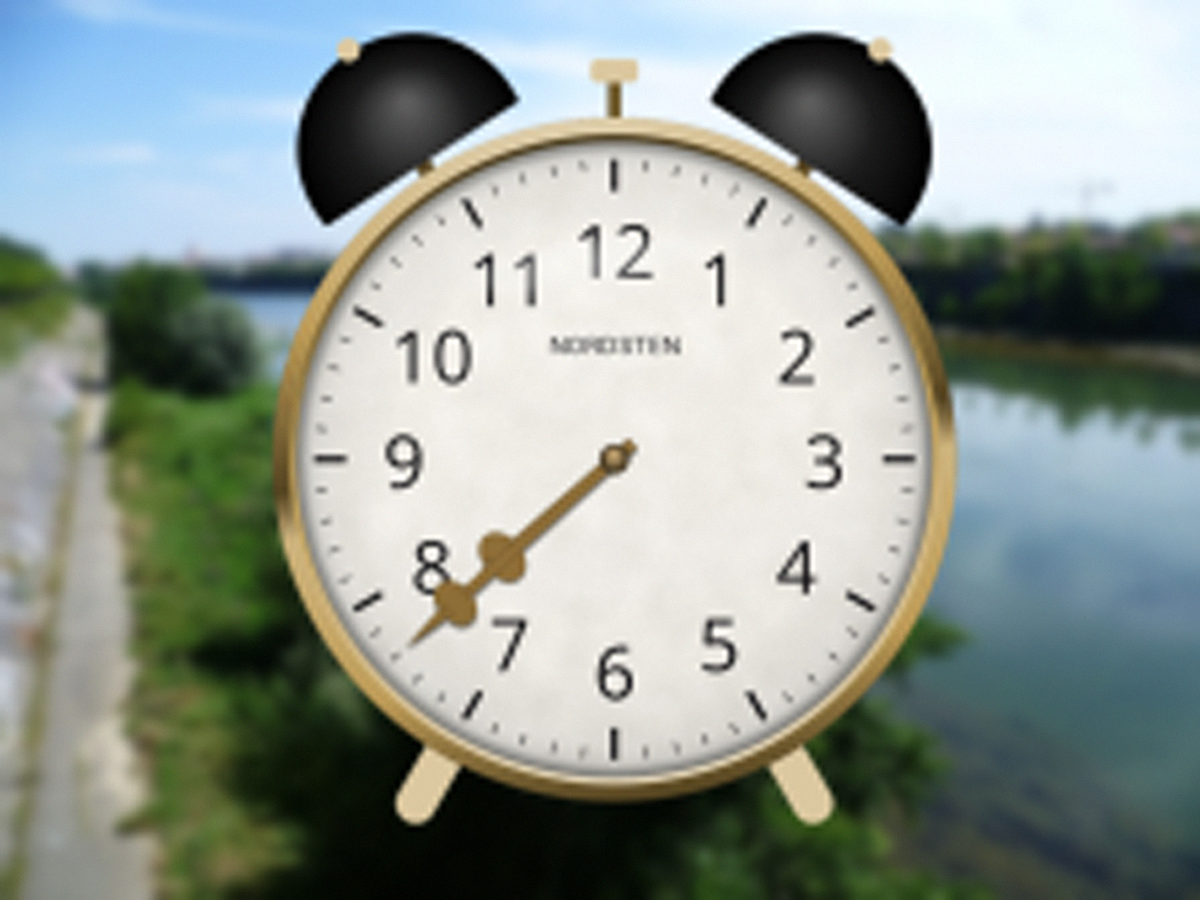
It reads 7 h 38 min
